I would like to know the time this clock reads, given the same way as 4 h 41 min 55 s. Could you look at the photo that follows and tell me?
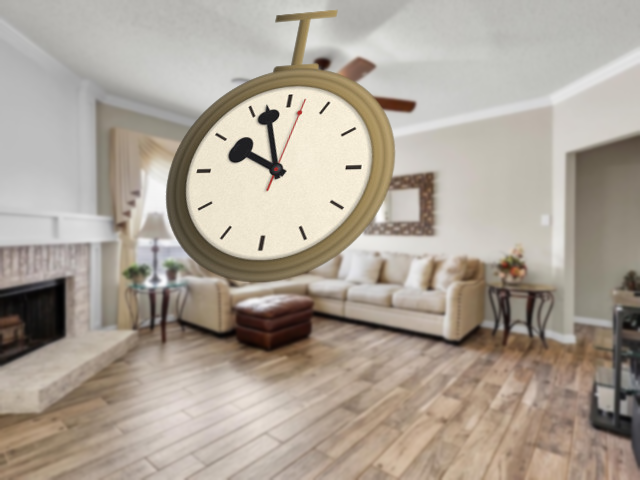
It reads 9 h 57 min 02 s
